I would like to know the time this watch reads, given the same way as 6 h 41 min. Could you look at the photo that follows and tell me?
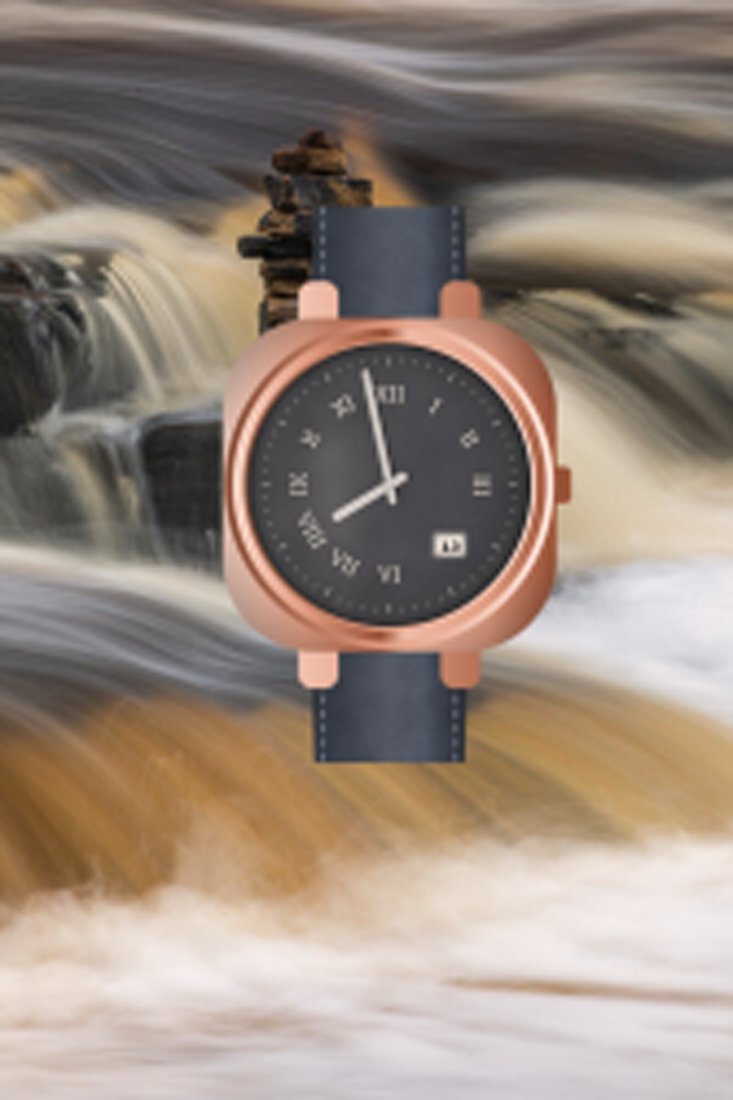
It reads 7 h 58 min
